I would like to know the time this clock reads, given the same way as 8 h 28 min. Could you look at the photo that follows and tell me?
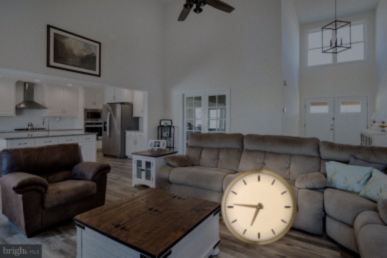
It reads 6 h 46 min
